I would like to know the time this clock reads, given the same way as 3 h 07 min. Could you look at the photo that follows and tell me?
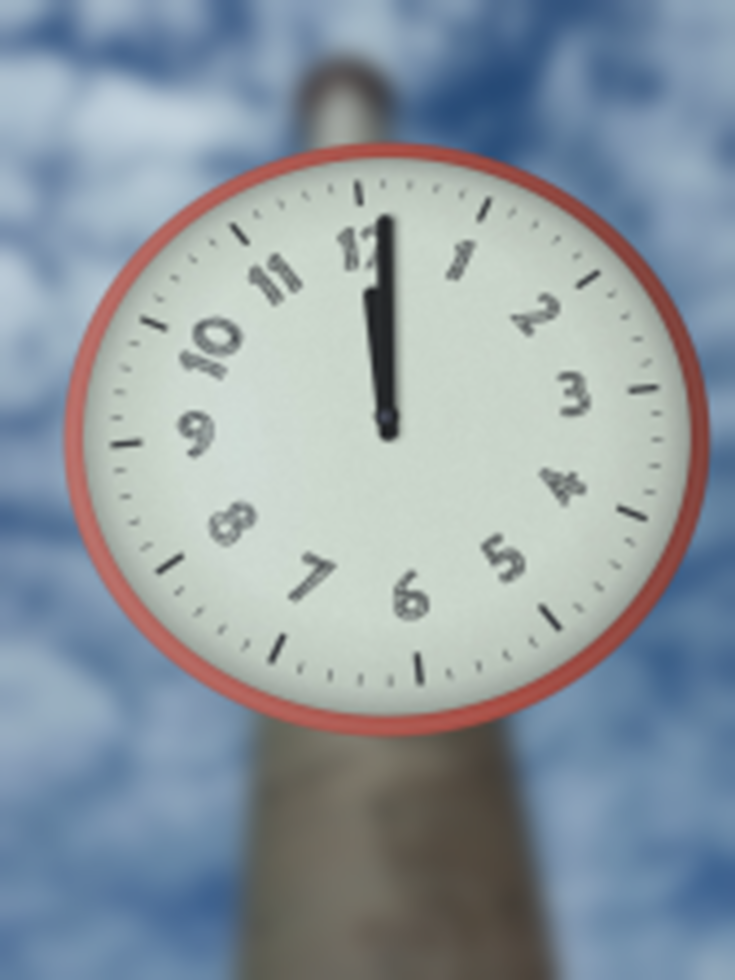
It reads 12 h 01 min
